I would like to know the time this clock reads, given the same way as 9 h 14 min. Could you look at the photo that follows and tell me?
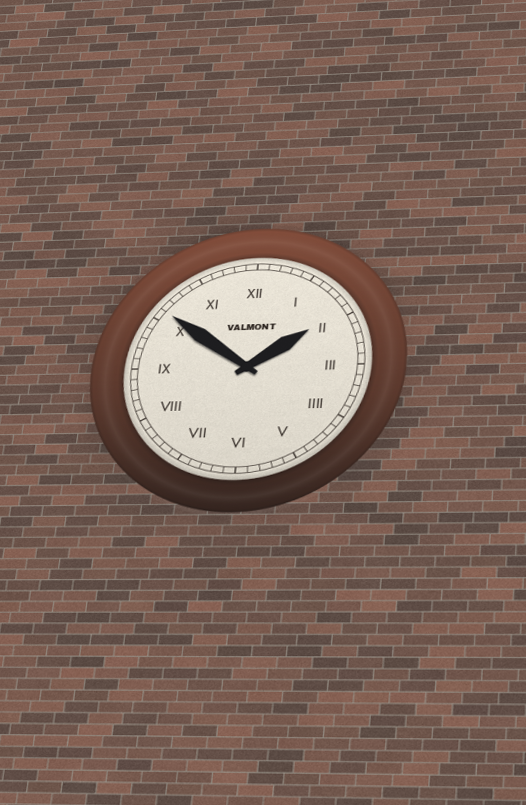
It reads 1 h 51 min
